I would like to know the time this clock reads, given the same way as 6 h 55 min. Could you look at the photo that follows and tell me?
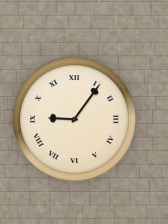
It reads 9 h 06 min
